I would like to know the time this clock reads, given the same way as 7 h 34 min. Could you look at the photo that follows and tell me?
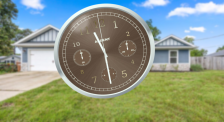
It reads 11 h 30 min
